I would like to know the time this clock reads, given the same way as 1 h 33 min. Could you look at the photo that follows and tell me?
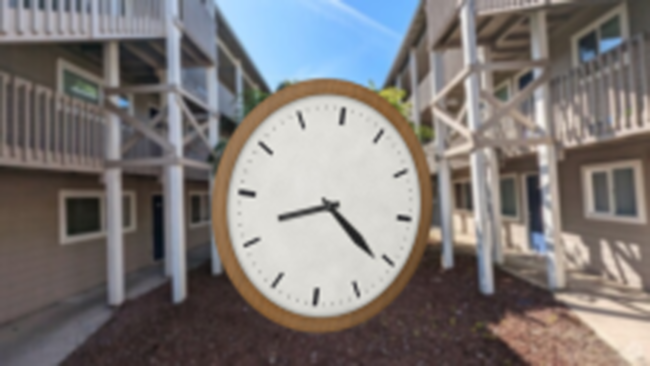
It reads 8 h 21 min
